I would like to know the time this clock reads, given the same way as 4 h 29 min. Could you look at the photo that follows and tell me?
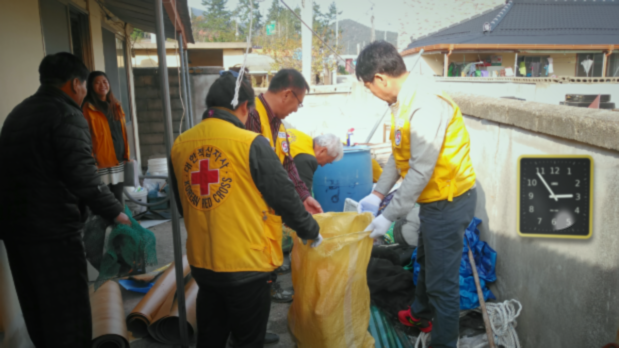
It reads 2 h 54 min
